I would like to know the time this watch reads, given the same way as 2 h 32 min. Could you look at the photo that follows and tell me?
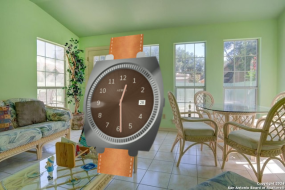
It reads 12 h 29 min
